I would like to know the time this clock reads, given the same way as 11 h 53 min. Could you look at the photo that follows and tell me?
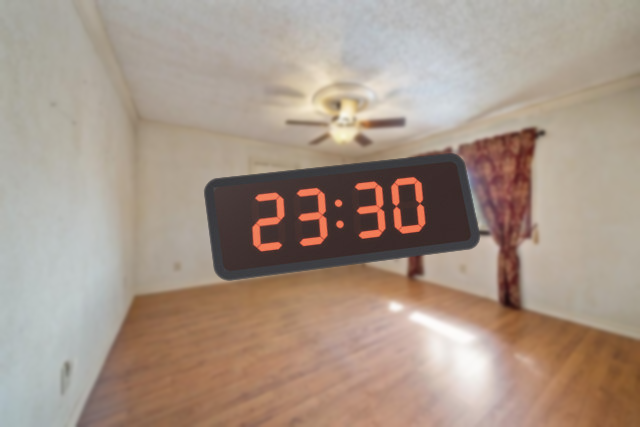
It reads 23 h 30 min
